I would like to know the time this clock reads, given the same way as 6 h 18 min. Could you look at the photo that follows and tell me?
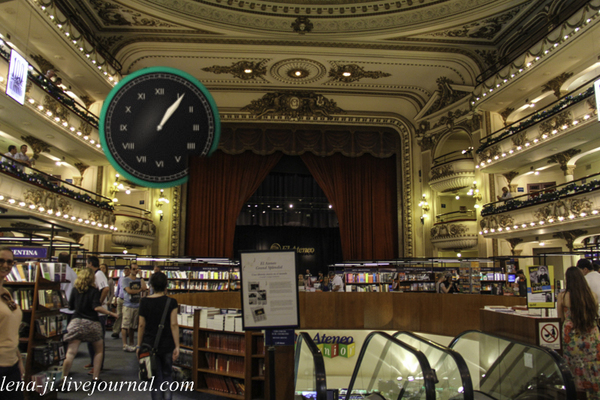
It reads 1 h 06 min
